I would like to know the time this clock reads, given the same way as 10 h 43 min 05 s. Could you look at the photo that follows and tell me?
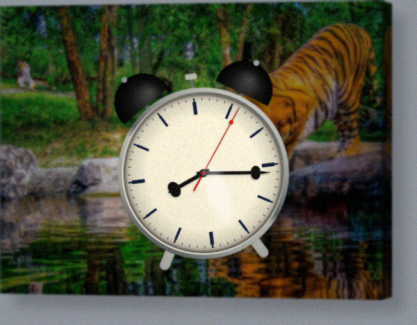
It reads 8 h 16 min 06 s
